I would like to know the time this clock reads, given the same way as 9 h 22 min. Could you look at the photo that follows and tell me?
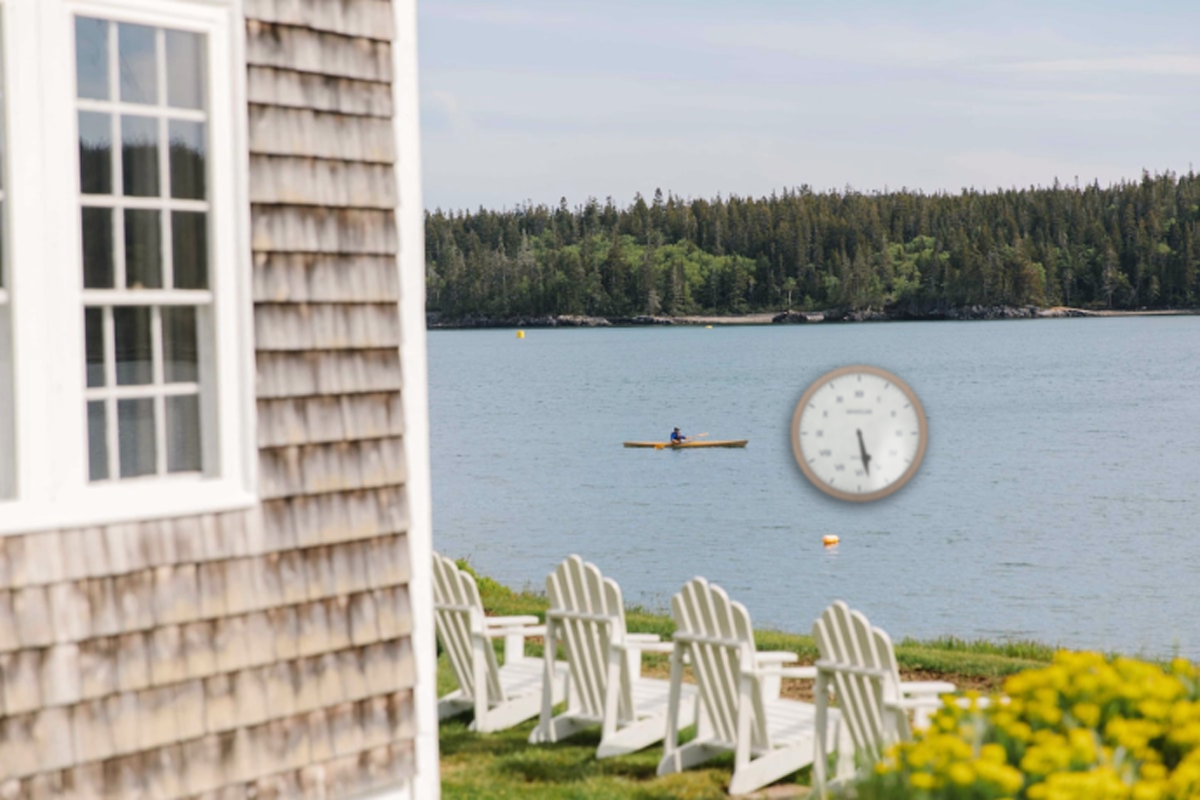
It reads 5 h 28 min
